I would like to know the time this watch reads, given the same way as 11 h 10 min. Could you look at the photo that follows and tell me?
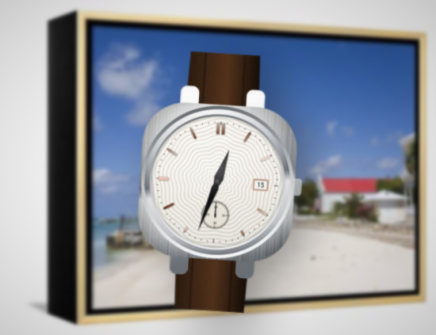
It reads 12 h 33 min
